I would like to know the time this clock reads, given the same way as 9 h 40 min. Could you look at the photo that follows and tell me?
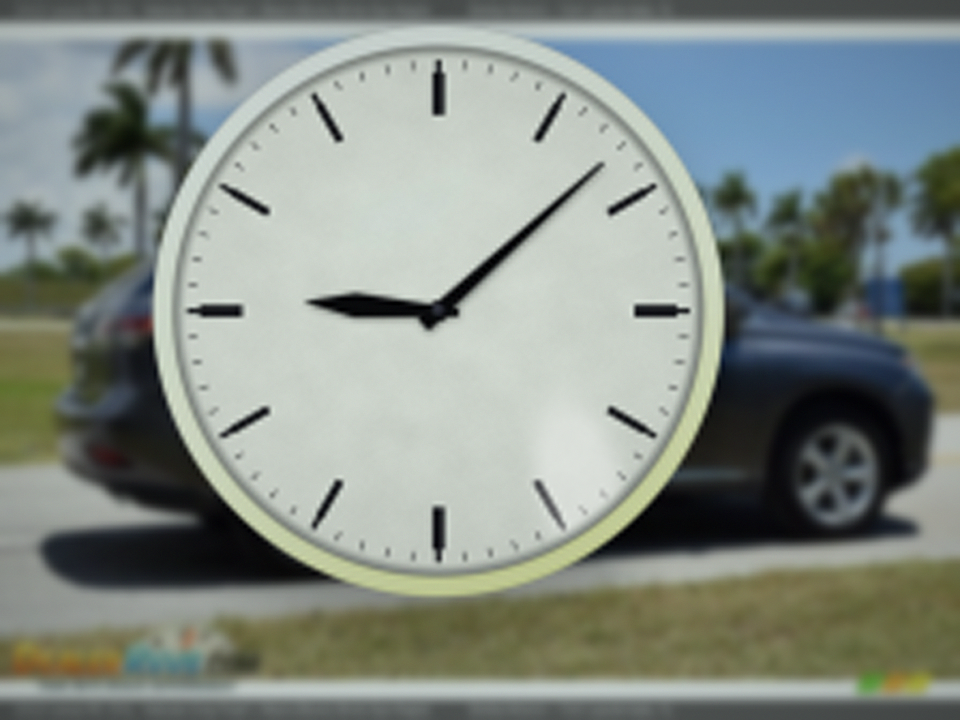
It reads 9 h 08 min
